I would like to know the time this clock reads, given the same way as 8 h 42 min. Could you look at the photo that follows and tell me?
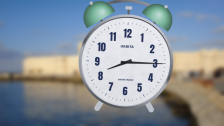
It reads 8 h 15 min
